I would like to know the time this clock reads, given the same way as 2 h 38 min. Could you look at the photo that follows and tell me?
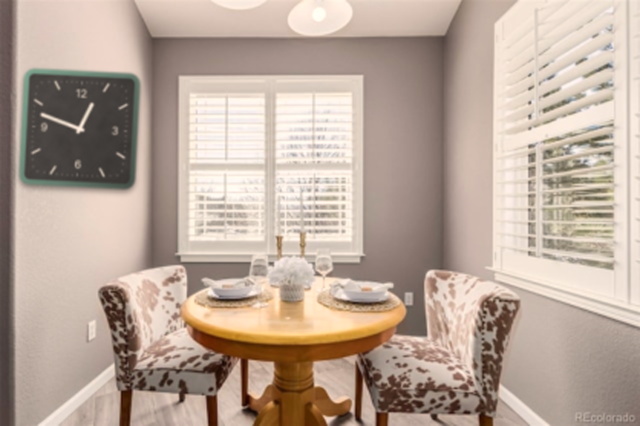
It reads 12 h 48 min
